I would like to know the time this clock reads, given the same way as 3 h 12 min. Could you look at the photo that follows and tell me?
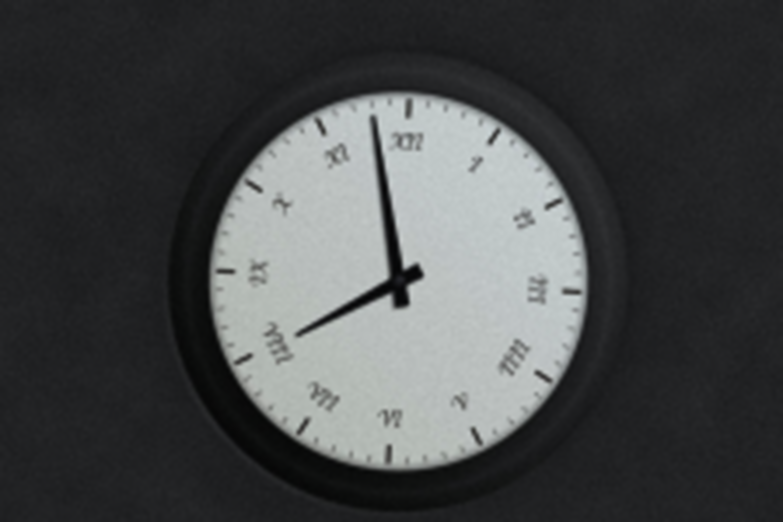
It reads 7 h 58 min
